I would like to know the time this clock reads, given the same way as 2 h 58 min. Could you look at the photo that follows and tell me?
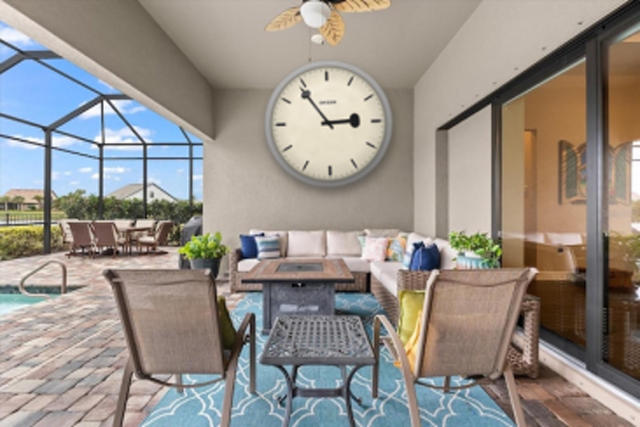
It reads 2 h 54 min
